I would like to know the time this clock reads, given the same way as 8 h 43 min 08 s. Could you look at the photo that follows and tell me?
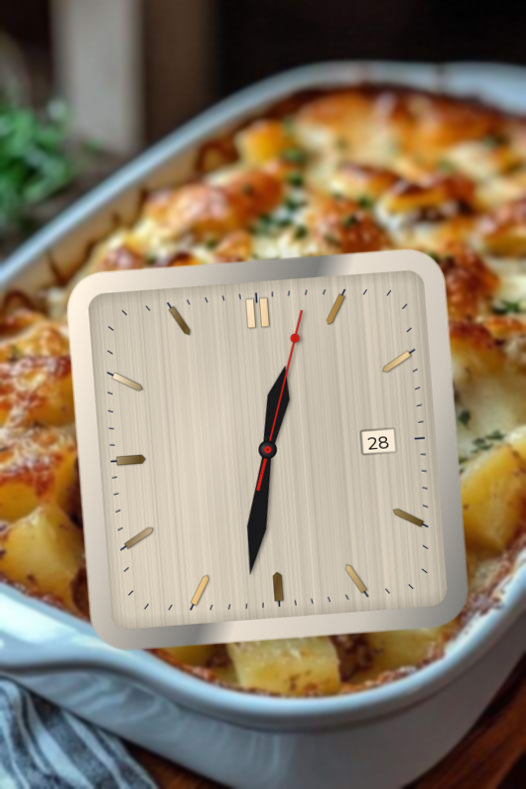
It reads 12 h 32 min 03 s
